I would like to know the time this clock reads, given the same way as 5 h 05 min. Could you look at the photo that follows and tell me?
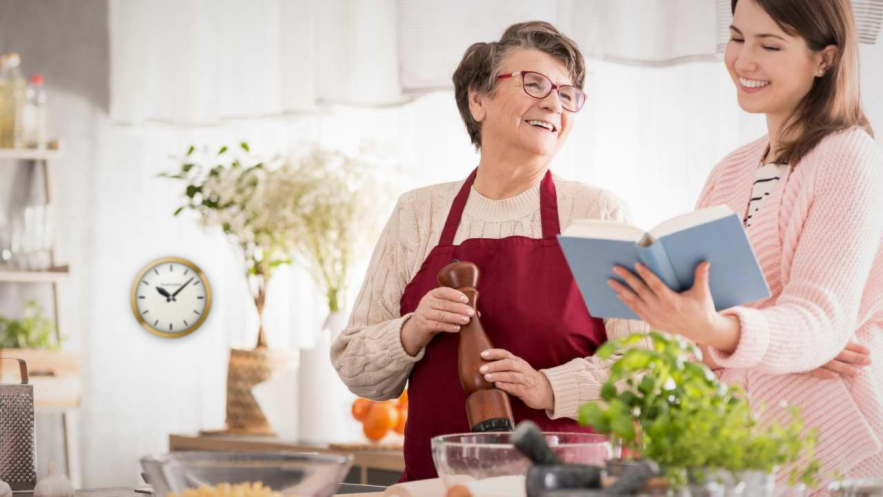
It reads 10 h 08 min
